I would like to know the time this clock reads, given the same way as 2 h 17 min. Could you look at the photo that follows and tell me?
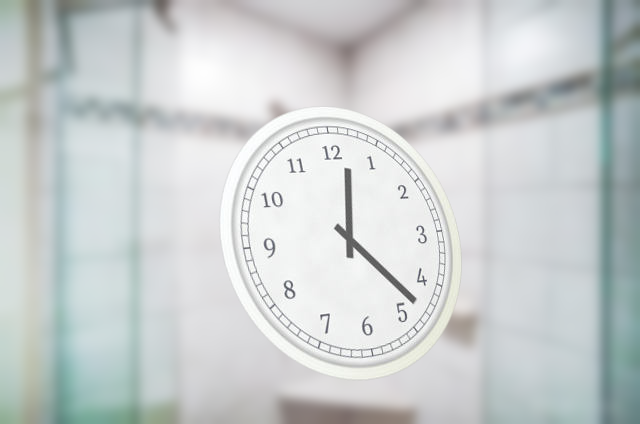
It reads 12 h 23 min
